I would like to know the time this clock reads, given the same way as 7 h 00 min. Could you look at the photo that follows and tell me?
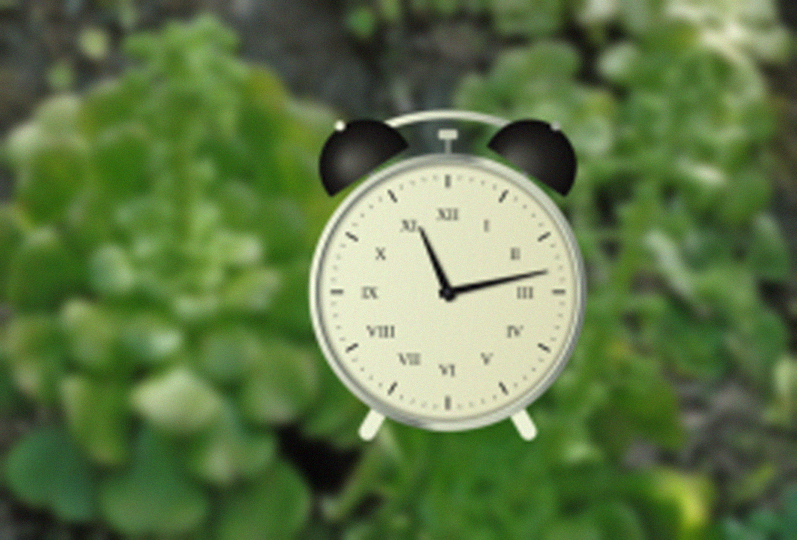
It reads 11 h 13 min
